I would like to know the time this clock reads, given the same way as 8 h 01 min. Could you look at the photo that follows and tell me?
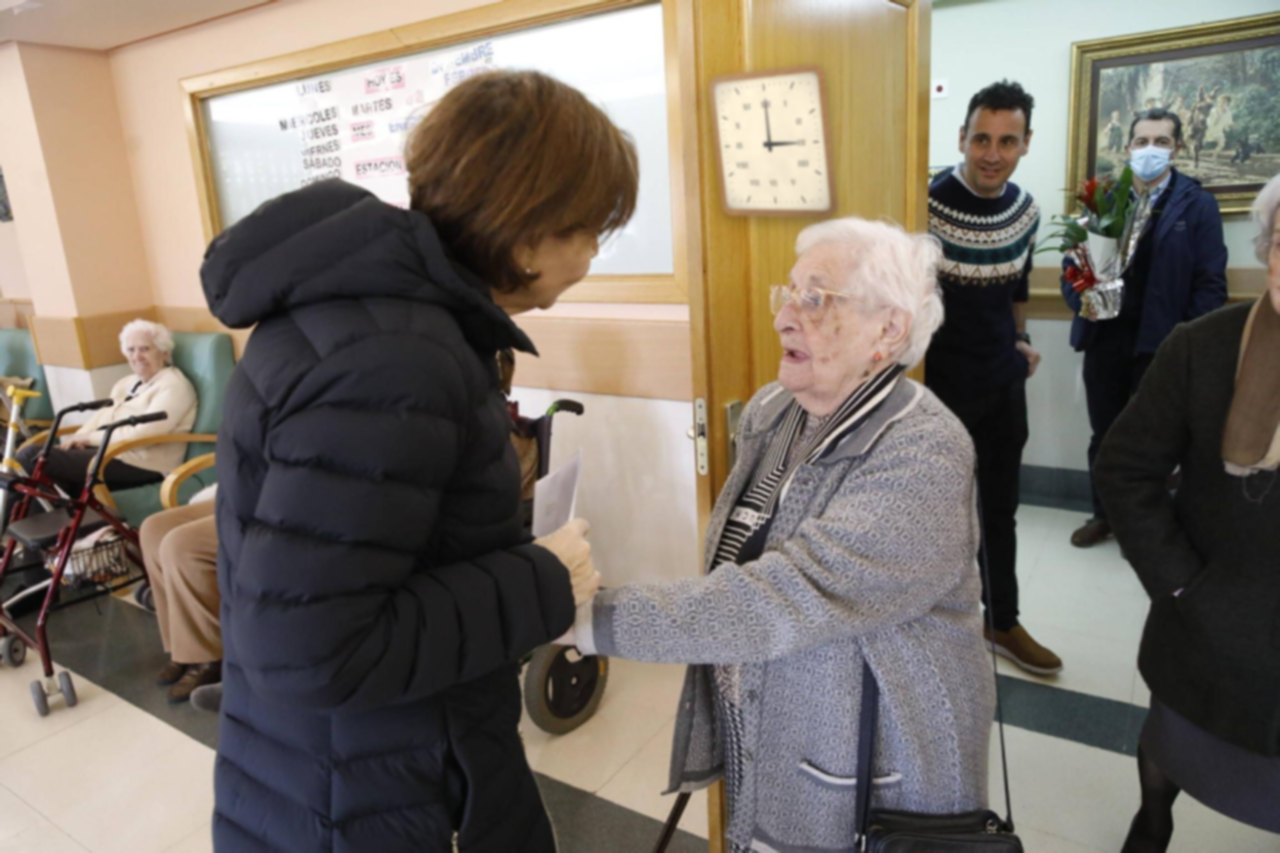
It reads 3 h 00 min
